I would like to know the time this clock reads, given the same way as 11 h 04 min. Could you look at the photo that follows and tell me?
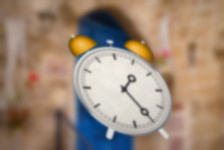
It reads 1 h 25 min
